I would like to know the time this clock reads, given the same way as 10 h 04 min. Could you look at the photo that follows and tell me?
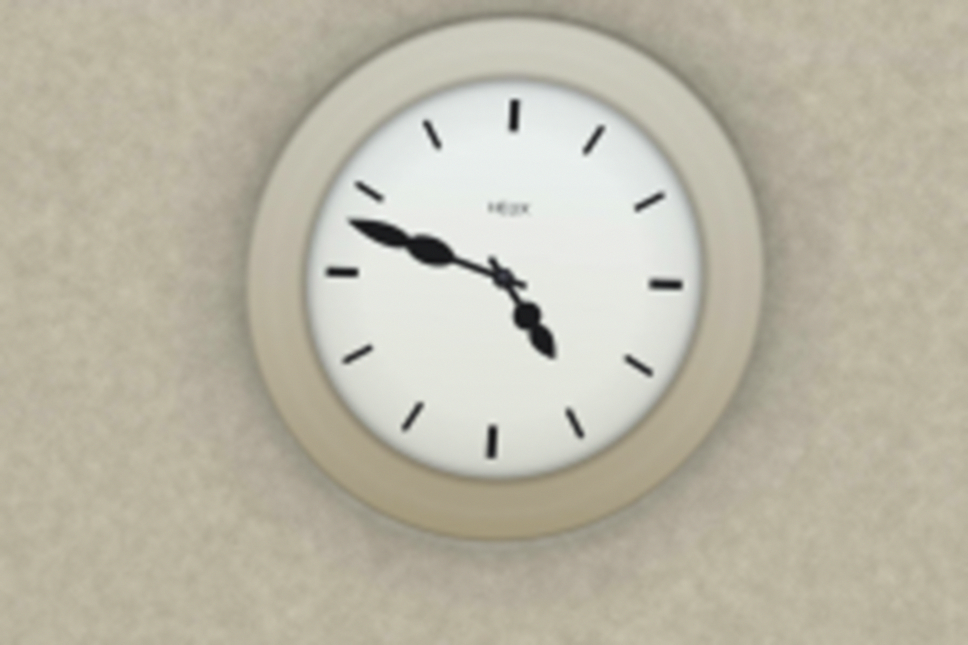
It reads 4 h 48 min
